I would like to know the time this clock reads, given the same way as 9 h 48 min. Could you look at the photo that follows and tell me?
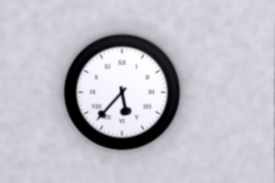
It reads 5 h 37 min
